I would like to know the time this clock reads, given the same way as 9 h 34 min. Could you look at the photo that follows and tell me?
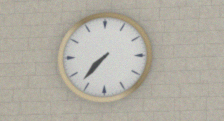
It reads 7 h 37 min
